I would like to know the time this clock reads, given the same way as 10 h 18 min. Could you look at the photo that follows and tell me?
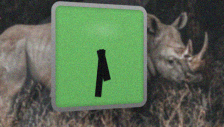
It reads 5 h 31 min
